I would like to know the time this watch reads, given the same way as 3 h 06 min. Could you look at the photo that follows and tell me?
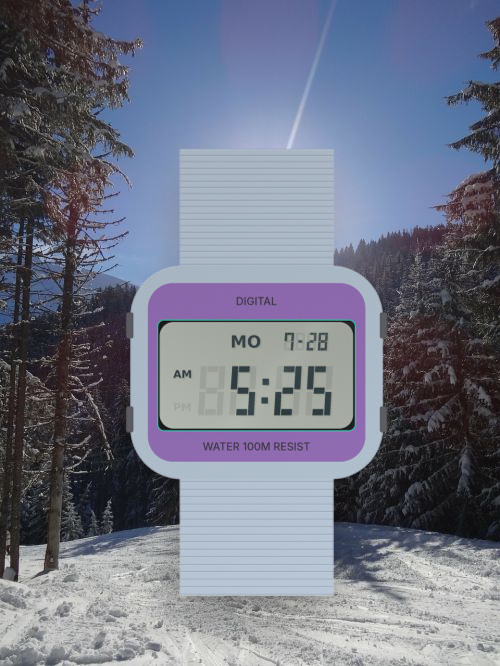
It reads 5 h 25 min
